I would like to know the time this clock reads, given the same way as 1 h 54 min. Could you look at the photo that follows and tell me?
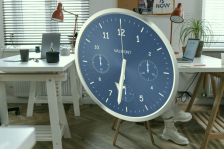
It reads 6 h 32 min
